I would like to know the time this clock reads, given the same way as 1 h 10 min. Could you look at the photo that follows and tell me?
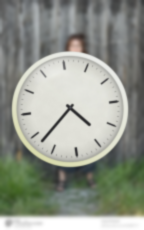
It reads 4 h 38 min
